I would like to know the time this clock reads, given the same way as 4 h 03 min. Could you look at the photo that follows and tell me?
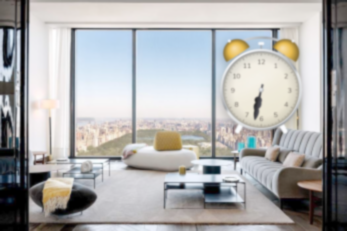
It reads 6 h 32 min
